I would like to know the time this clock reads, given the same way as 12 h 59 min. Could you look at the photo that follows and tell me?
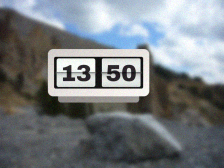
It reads 13 h 50 min
